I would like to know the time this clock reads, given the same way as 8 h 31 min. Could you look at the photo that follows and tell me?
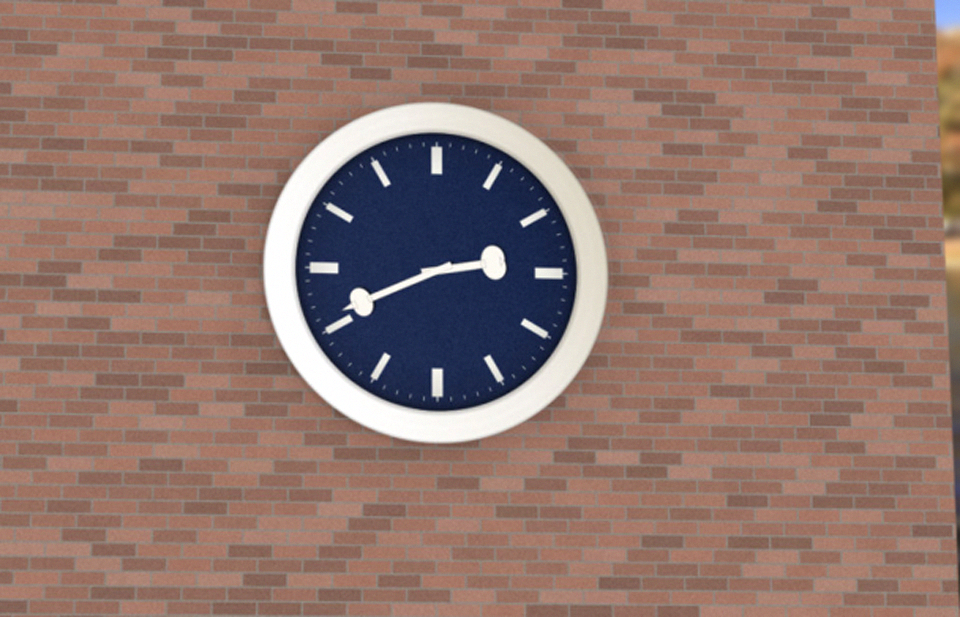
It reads 2 h 41 min
